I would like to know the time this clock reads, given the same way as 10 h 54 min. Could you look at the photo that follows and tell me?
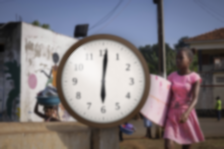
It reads 6 h 01 min
